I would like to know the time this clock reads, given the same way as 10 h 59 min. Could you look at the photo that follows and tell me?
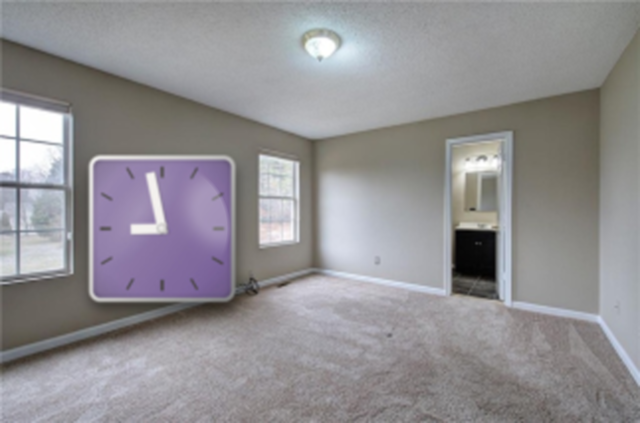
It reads 8 h 58 min
